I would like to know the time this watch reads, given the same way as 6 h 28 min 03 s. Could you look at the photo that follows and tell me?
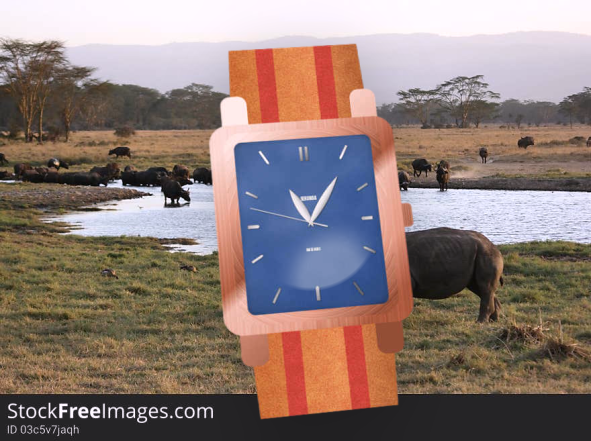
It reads 11 h 05 min 48 s
